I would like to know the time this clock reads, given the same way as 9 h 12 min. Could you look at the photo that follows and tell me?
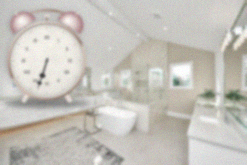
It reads 6 h 33 min
